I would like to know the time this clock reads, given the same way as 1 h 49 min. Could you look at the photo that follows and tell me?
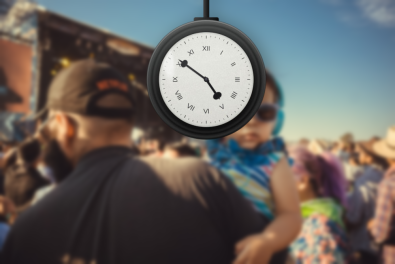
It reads 4 h 51 min
